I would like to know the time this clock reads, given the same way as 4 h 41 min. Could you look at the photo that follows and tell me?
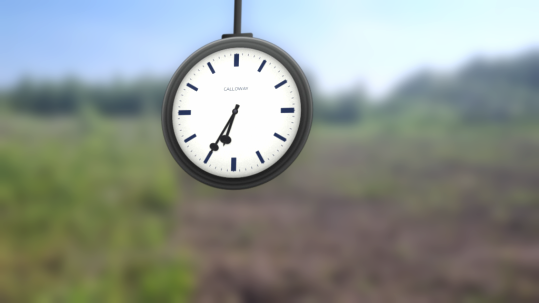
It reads 6 h 35 min
